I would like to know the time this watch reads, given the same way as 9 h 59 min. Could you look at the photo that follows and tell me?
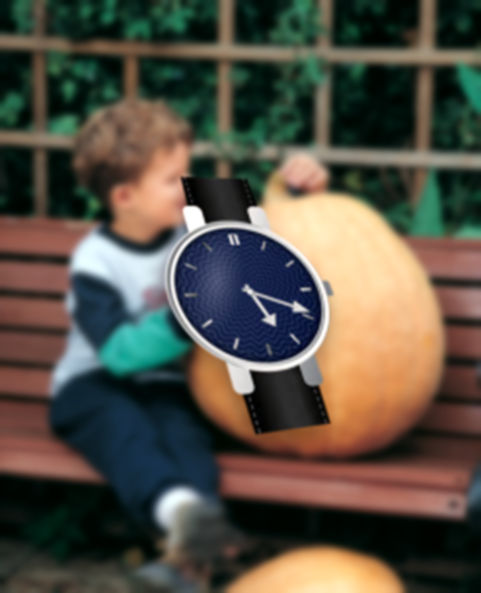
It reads 5 h 19 min
